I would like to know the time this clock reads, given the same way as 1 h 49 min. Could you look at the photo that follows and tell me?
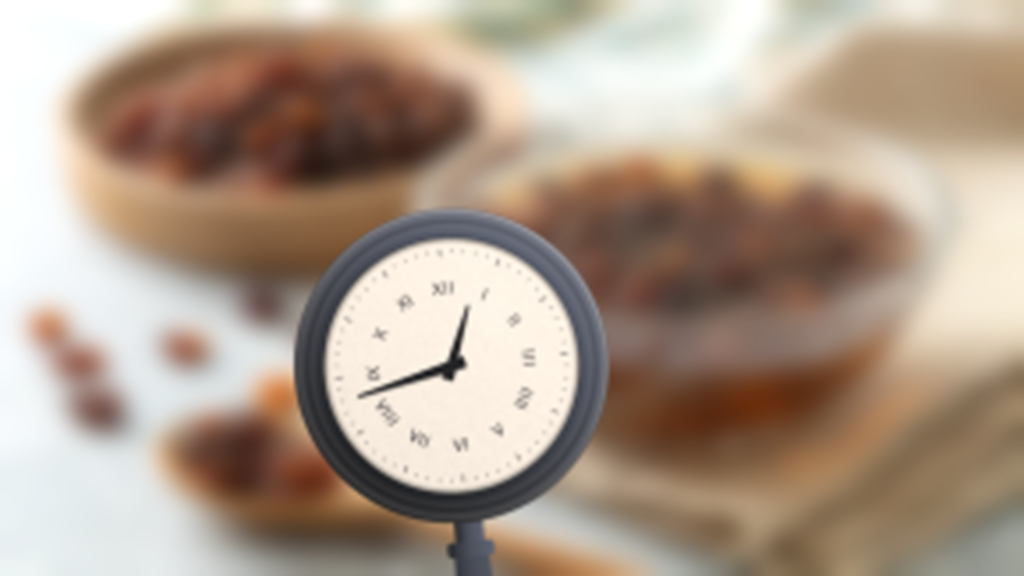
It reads 12 h 43 min
